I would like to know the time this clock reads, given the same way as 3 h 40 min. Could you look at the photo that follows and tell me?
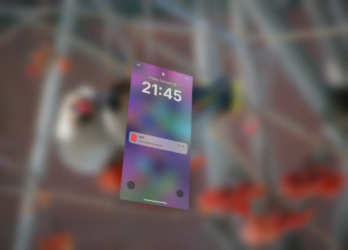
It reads 21 h 45 min
